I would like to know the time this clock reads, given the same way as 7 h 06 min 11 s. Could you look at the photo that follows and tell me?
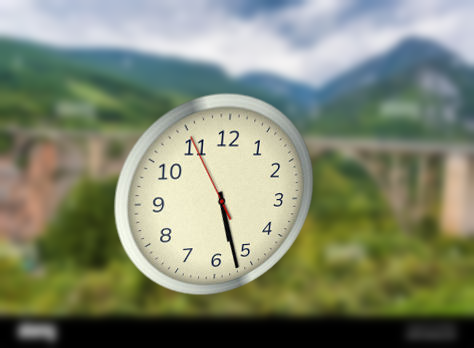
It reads 5 h 26 min 55 s
